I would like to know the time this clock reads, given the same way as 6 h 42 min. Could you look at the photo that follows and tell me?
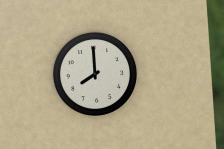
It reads 8 h 00 min
